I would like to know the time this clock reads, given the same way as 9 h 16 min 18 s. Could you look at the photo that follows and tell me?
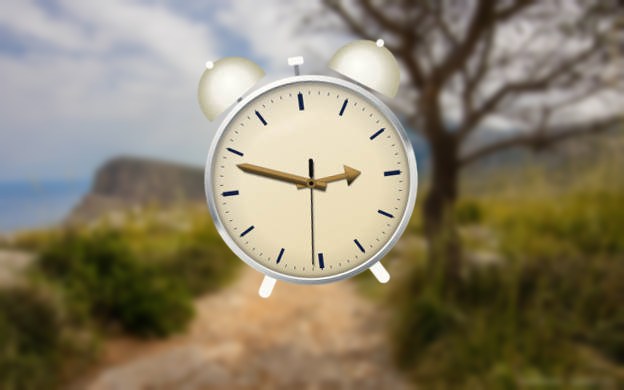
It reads 2 h 48 min 31 s
